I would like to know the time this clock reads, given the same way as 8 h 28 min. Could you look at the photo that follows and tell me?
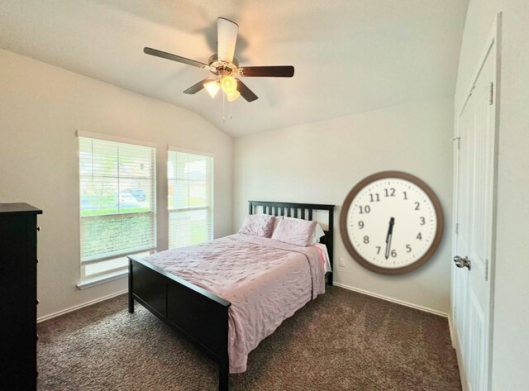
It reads 6 h 32 min
